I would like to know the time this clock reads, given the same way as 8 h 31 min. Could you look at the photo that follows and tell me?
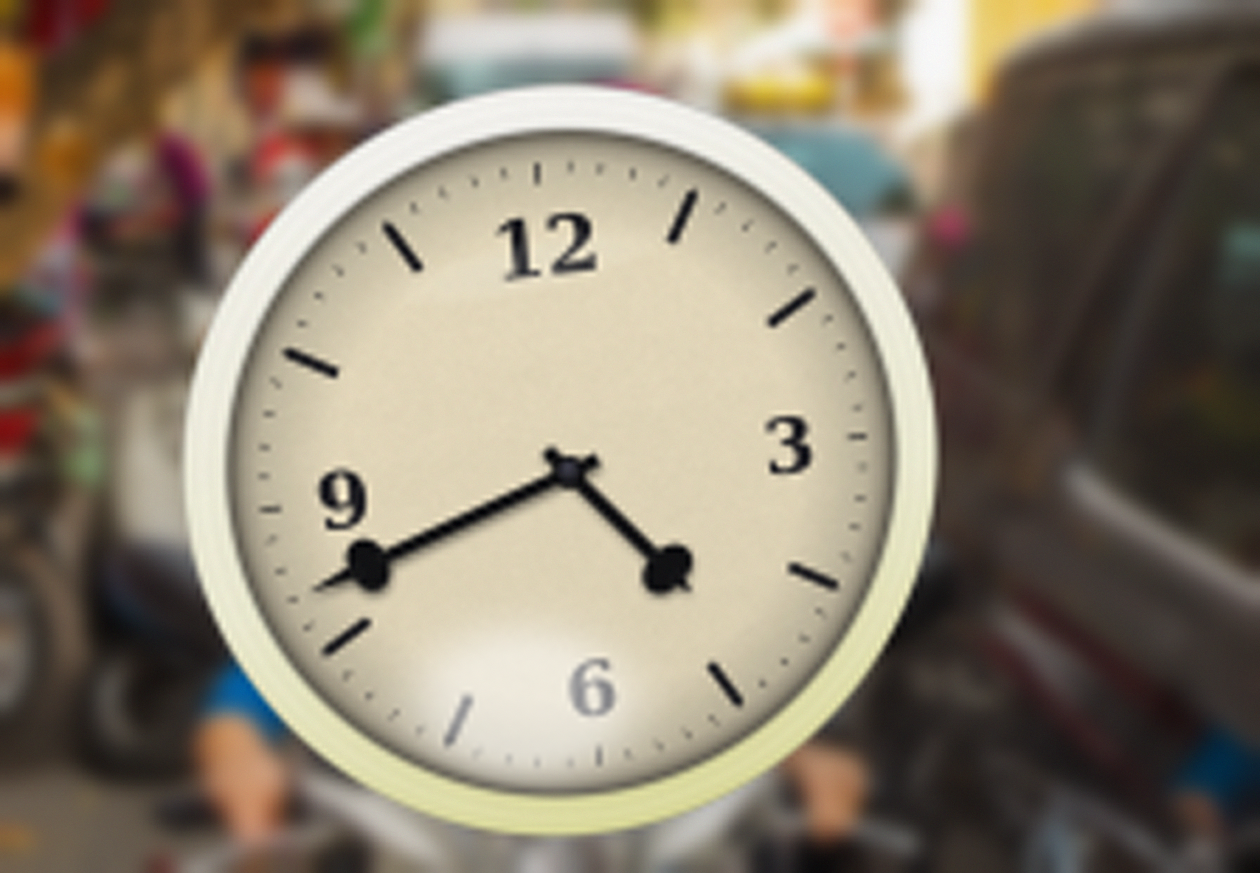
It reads 4 h 42 min
